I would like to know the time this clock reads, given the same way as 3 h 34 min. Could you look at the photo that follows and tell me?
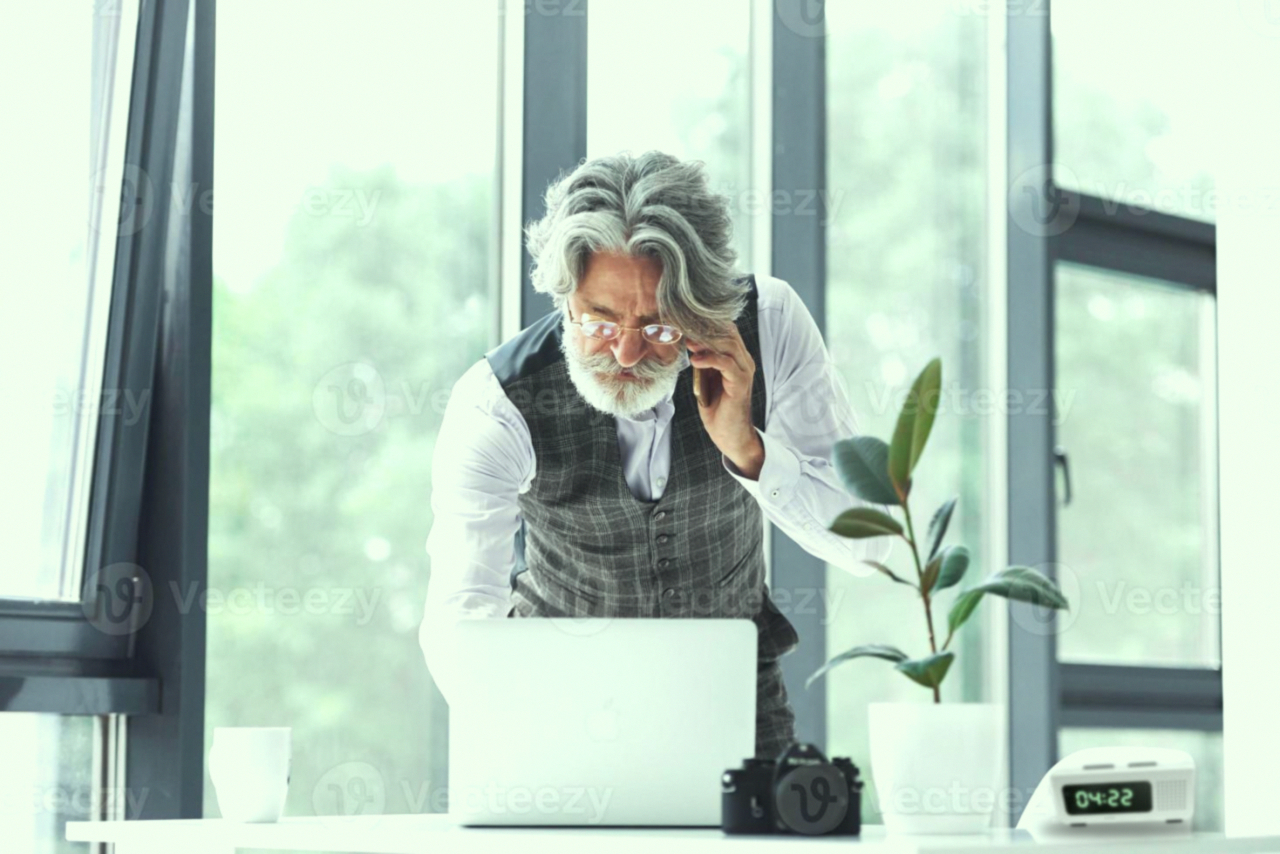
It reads 4 h 22 min
